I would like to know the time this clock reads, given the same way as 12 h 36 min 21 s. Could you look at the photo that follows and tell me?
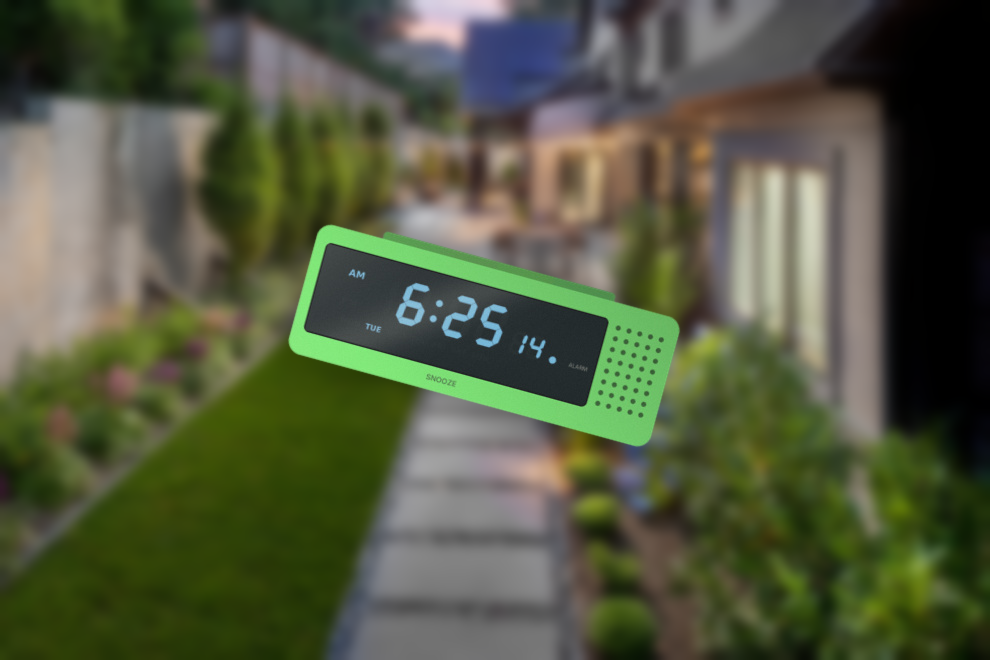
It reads 6 h 25 min 14 s
